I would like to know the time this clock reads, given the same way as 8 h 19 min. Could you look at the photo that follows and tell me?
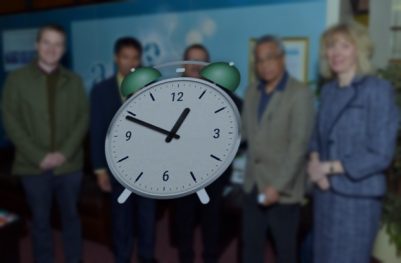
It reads 12 h 49 min
